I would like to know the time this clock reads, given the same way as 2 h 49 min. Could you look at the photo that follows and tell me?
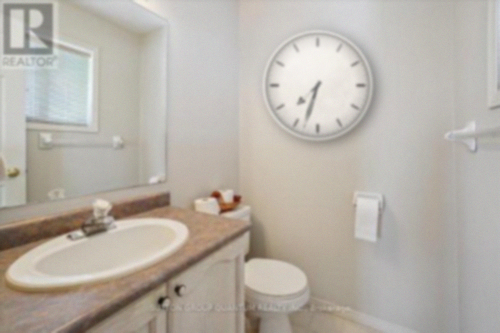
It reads 7 h 33 min
